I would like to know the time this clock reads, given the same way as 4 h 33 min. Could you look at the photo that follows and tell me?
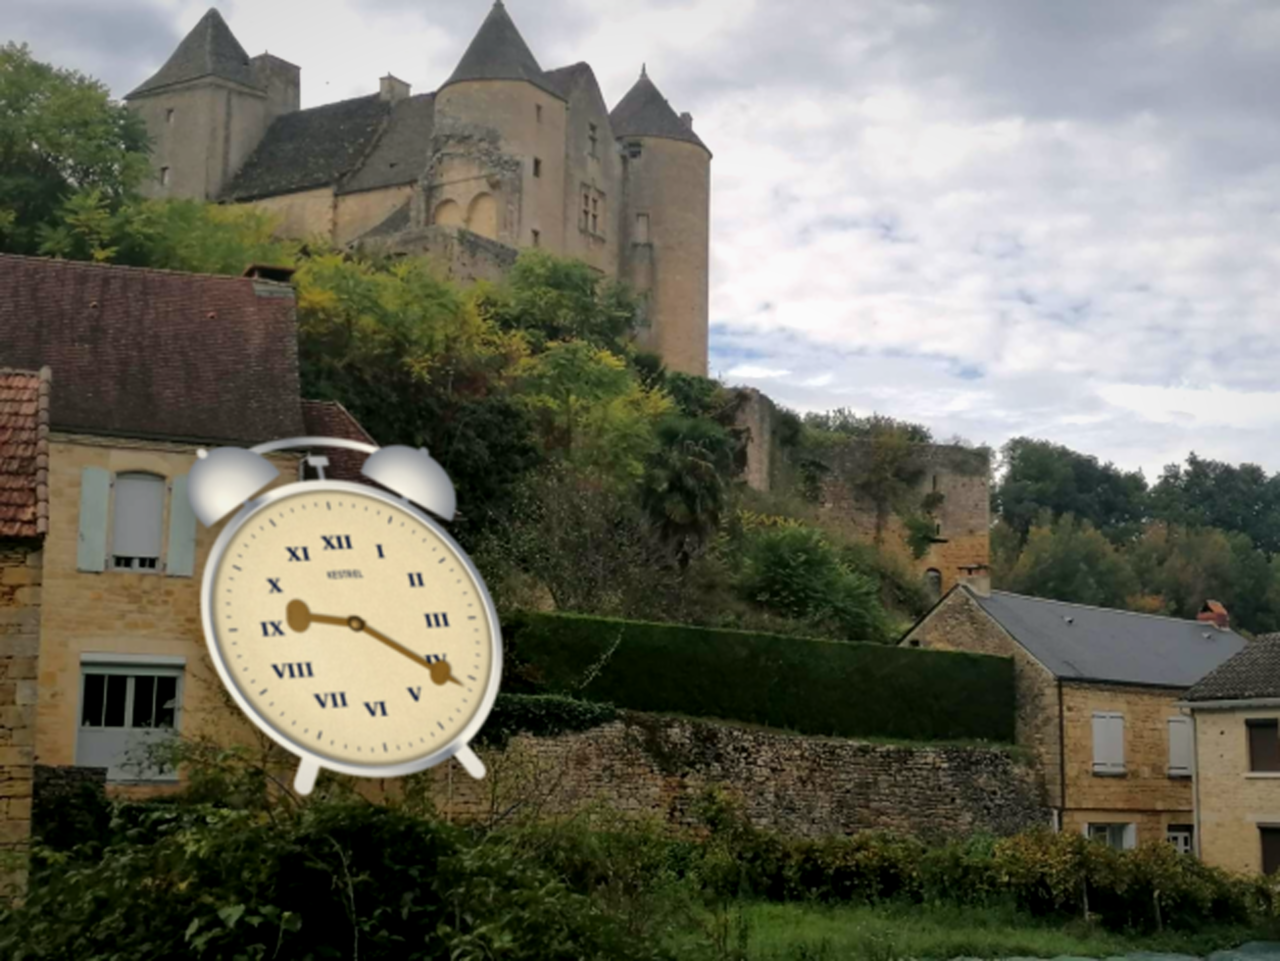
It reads 9 h 21 min
